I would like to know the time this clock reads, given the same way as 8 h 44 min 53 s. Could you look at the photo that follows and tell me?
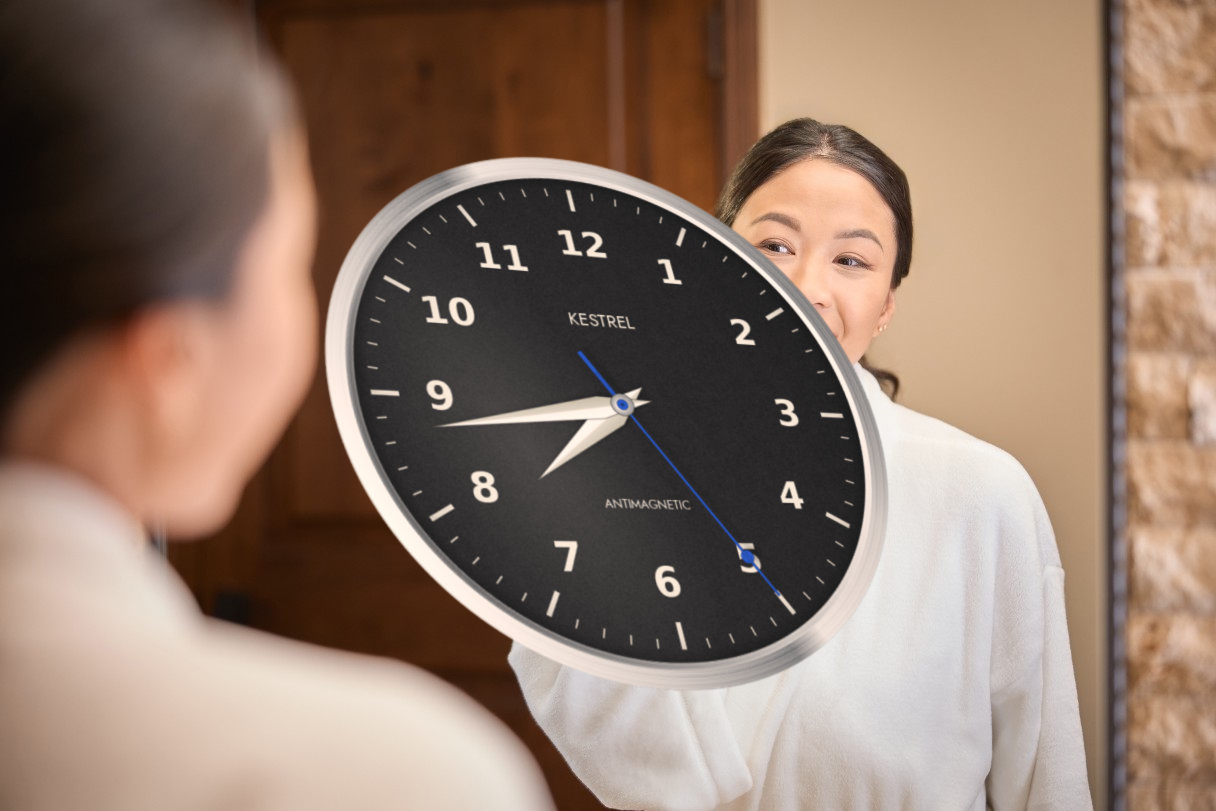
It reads 7 h 43 min 25 s
